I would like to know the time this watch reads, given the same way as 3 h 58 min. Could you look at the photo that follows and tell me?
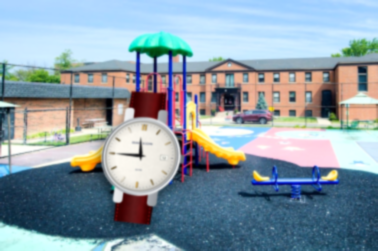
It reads 11 h 45 min
